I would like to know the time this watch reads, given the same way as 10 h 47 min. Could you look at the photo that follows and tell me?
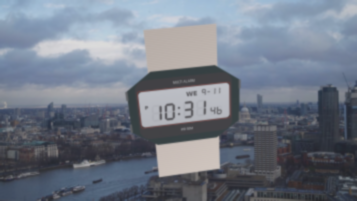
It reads 10 h 31 min
